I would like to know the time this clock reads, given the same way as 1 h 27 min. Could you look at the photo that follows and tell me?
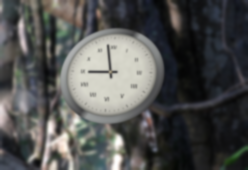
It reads 8 h 58 min
